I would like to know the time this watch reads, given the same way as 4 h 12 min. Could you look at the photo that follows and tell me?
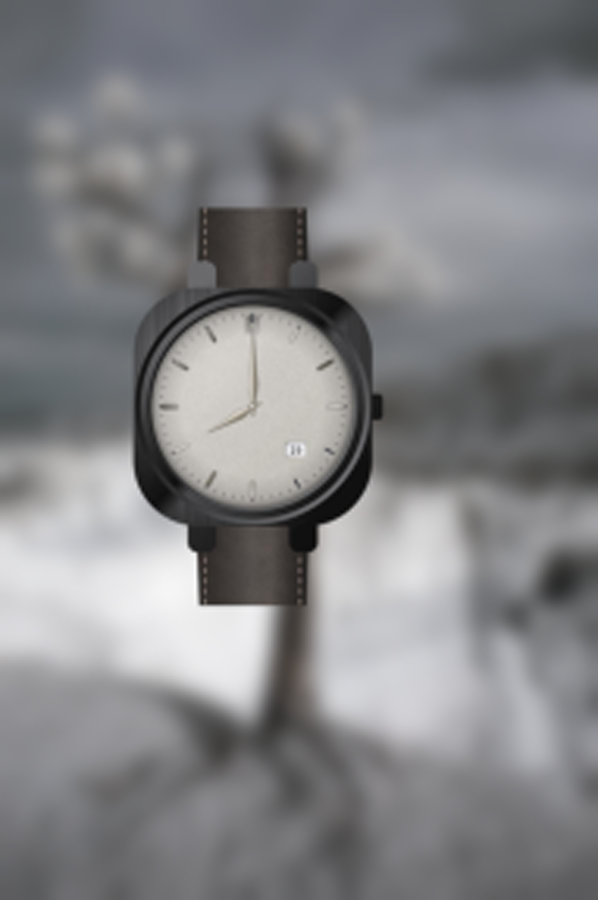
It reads 8 h 00 min
